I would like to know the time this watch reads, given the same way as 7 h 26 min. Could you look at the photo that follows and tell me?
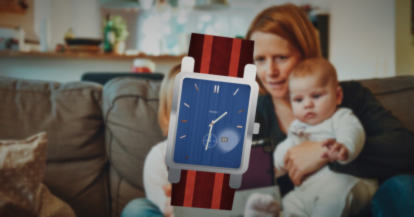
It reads 1 h 31 min
